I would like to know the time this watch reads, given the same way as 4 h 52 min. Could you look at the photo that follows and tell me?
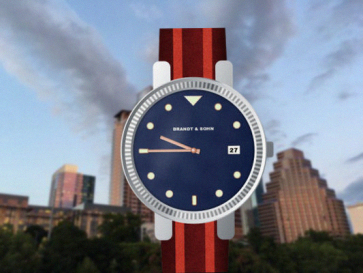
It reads 9 h 45 min
